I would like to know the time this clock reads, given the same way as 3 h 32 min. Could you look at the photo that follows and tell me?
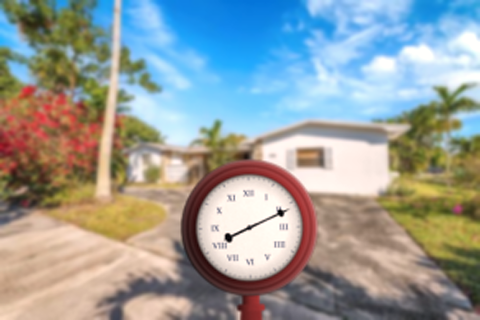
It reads 8 h 11 min
